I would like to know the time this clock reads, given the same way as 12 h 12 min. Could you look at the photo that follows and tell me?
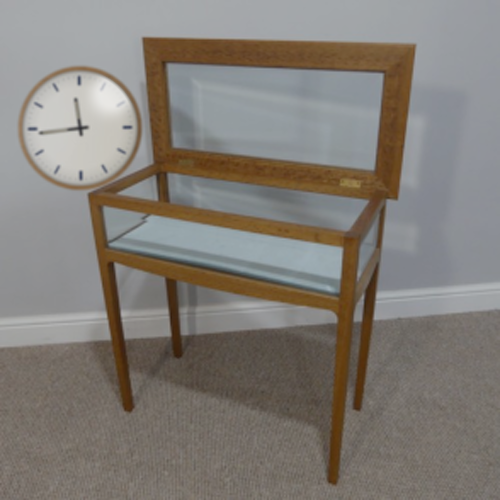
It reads 11 h 44 min
